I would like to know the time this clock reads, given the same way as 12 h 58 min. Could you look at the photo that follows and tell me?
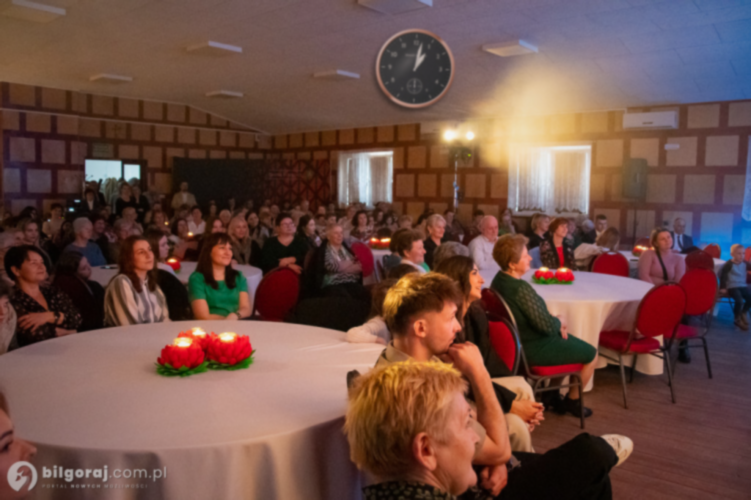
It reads 1 h 02 min
